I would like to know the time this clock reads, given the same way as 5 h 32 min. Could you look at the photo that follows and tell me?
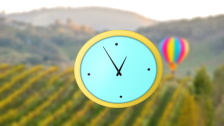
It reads 12 h 56 min
